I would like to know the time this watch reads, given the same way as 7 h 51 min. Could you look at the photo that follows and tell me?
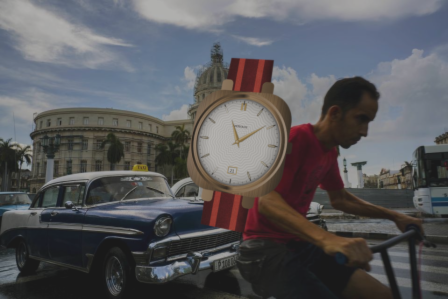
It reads 11 h 09 min
